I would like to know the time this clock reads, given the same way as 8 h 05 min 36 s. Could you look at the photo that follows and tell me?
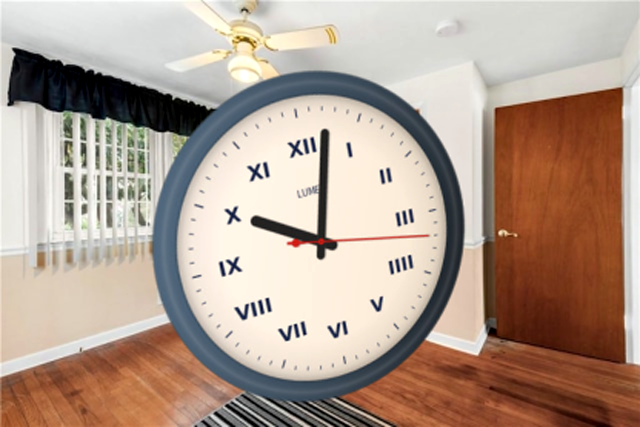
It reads 10 h 02 min 17 s
